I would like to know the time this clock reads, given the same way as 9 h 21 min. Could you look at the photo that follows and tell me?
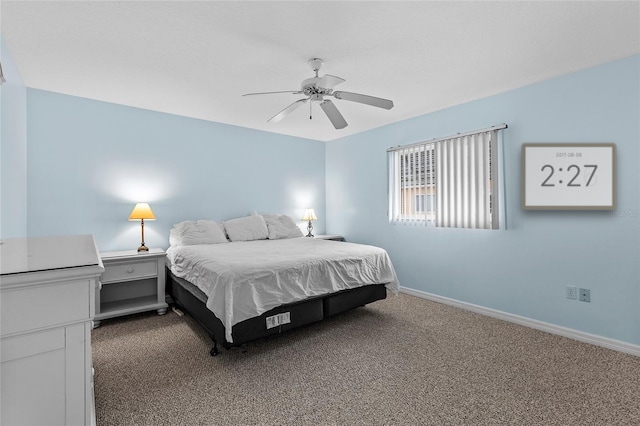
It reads 2 h 27 min
